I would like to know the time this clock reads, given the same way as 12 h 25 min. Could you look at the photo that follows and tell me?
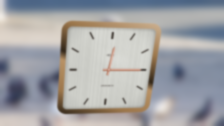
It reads 12 h 15 min
